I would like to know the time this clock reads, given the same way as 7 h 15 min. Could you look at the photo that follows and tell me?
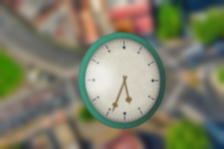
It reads 5 h 34 min
